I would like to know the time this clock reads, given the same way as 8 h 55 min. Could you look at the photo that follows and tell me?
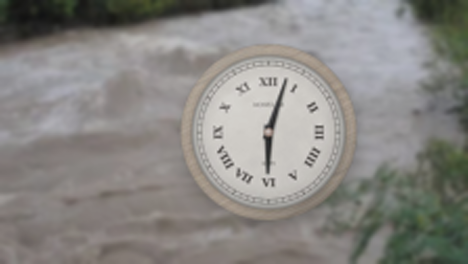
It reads 6 h 03 min
